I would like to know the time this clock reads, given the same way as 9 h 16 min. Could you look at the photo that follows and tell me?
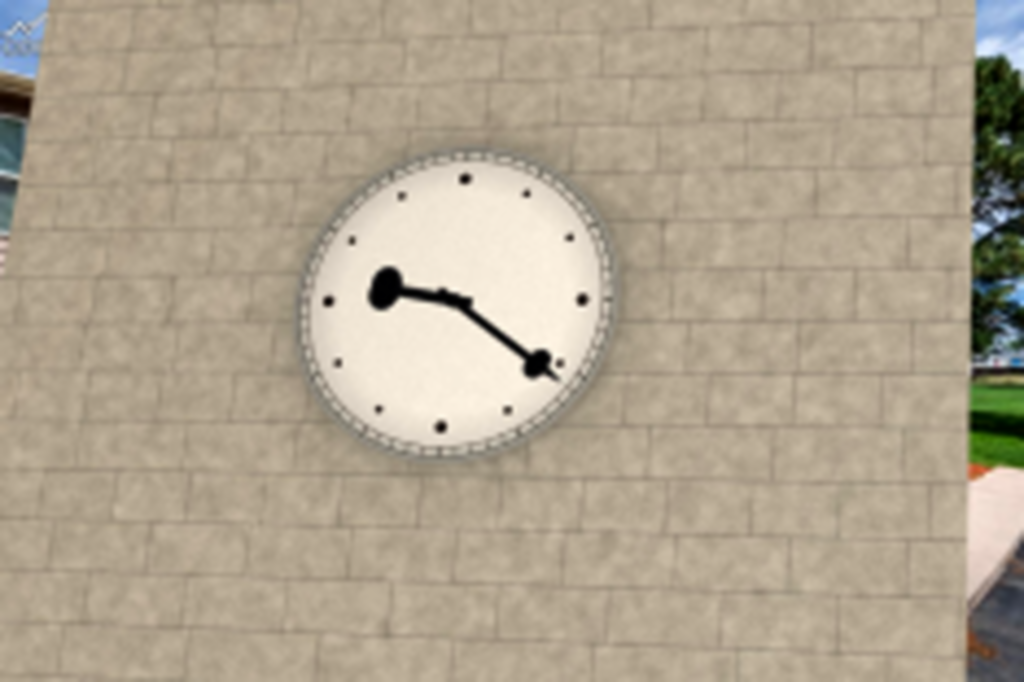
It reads 9 h 21 min
